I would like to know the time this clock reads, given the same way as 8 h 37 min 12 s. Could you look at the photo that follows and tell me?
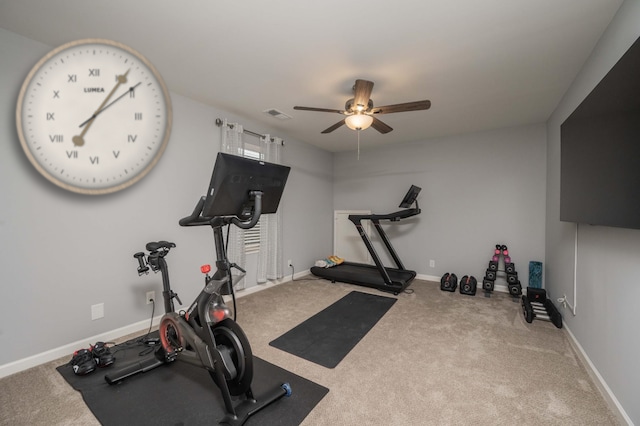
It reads 7 h 06 min 09 s
